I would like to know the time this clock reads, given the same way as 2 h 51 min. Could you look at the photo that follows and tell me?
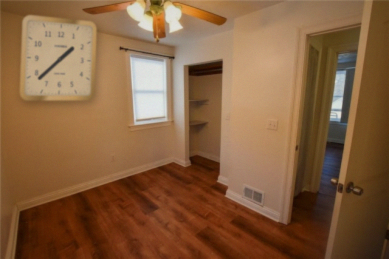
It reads 1 h 38 min
